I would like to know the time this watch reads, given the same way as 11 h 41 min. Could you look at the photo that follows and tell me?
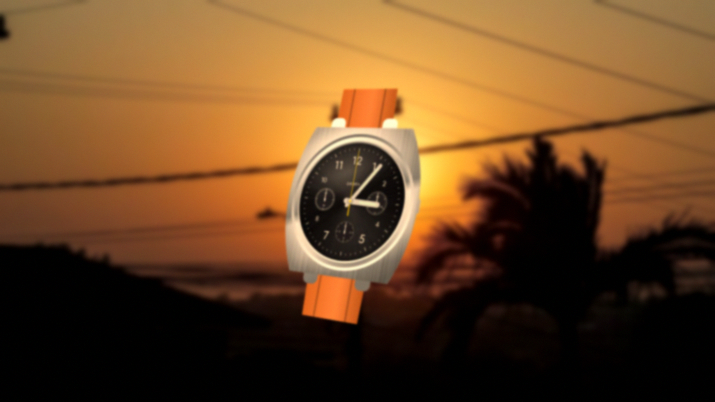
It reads 3 h 06 min
